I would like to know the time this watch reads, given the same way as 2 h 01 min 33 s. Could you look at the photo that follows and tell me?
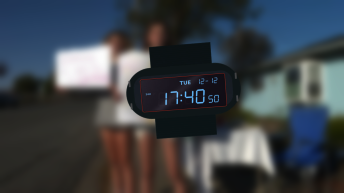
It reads 17 h 40 min 50 s
